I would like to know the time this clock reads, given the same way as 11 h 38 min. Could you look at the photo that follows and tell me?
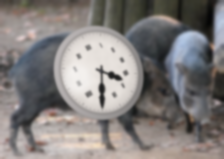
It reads 4 h 35 min
